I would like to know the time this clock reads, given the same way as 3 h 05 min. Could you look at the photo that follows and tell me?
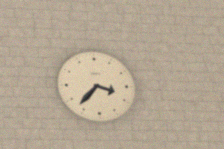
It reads 3 h 37 min
